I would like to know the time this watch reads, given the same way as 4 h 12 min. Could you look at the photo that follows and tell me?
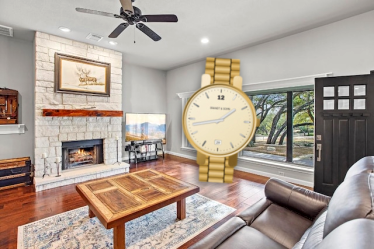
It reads 1 h 43 min
